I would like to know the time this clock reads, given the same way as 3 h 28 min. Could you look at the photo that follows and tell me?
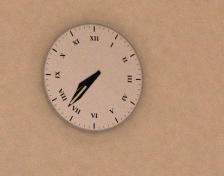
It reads 7 h 37 min
